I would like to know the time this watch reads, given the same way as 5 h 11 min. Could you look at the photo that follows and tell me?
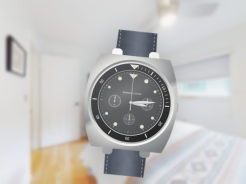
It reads 3 h 14 min
